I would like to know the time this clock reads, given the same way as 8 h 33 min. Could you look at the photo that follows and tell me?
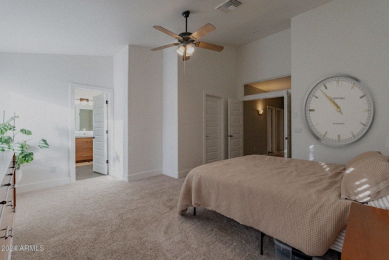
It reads 10 h 53 min
